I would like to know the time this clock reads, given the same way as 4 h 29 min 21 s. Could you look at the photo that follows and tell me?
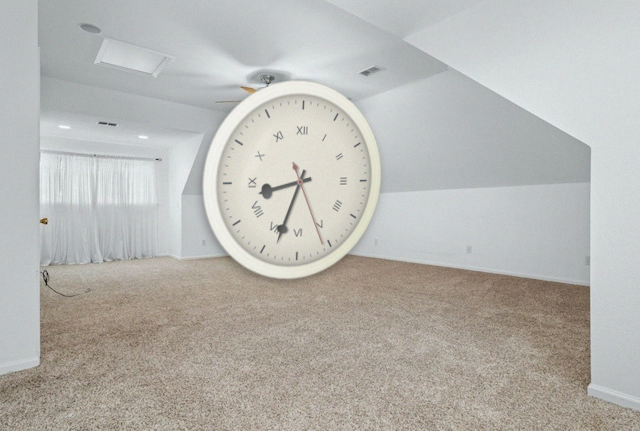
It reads 8 h 33 min 26 s
